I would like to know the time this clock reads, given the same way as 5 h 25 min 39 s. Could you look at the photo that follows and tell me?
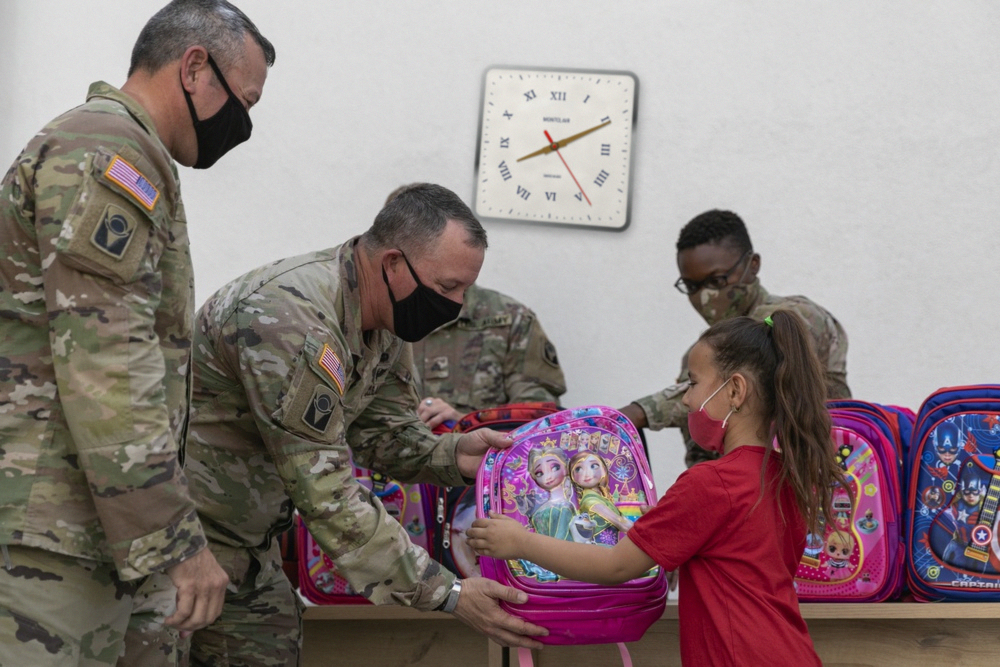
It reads 8 h 10 min 24 s
